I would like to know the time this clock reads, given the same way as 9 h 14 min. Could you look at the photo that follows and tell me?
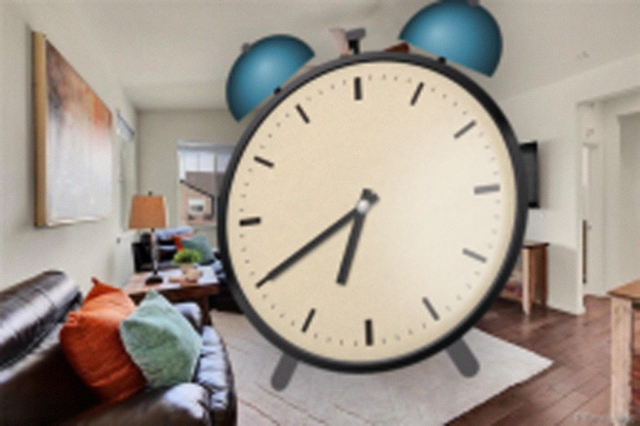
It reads 6 h 40 min
